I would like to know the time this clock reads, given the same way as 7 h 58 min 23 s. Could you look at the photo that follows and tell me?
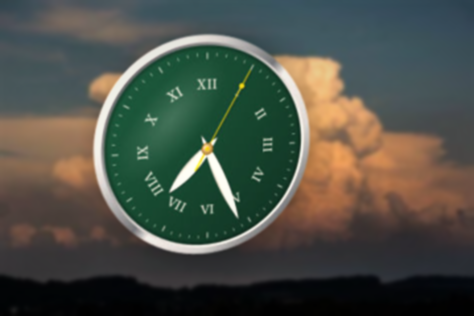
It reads 7 h 26 min 05 s
